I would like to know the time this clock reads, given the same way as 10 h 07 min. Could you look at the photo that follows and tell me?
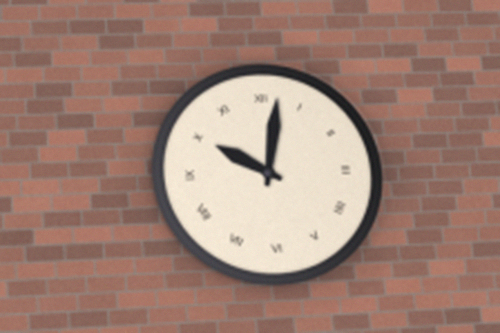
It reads 10 h 02 min
